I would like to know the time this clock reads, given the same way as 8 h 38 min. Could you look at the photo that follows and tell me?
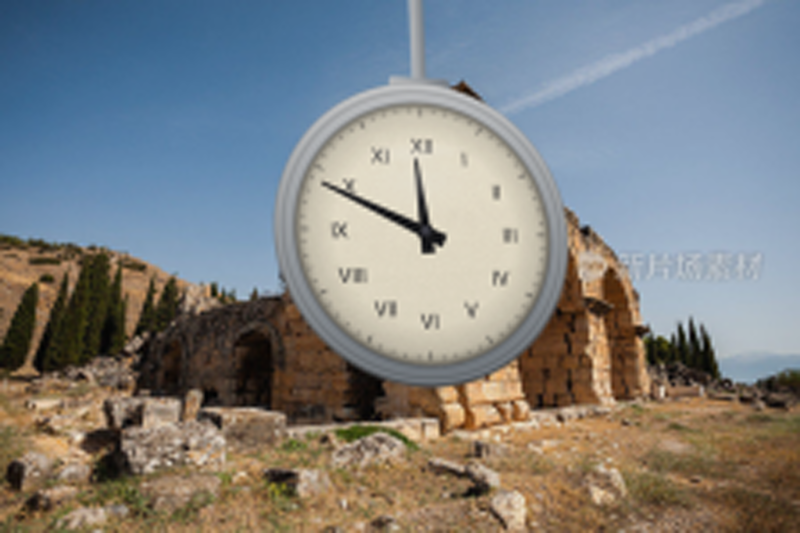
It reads 11 h 49 min
